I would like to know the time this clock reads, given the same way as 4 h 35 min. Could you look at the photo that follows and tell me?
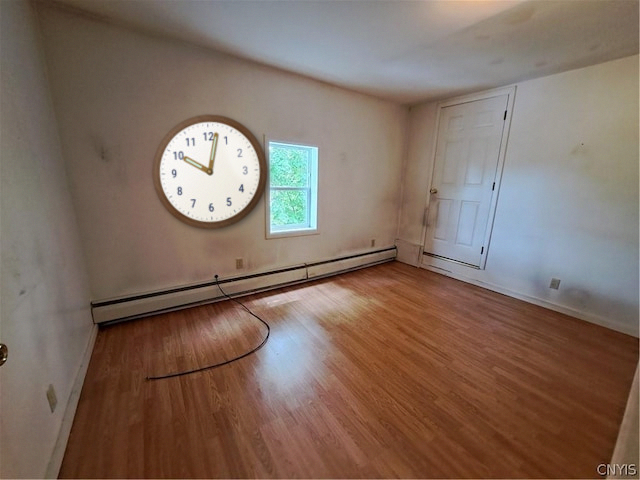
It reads 10 h 02 min
